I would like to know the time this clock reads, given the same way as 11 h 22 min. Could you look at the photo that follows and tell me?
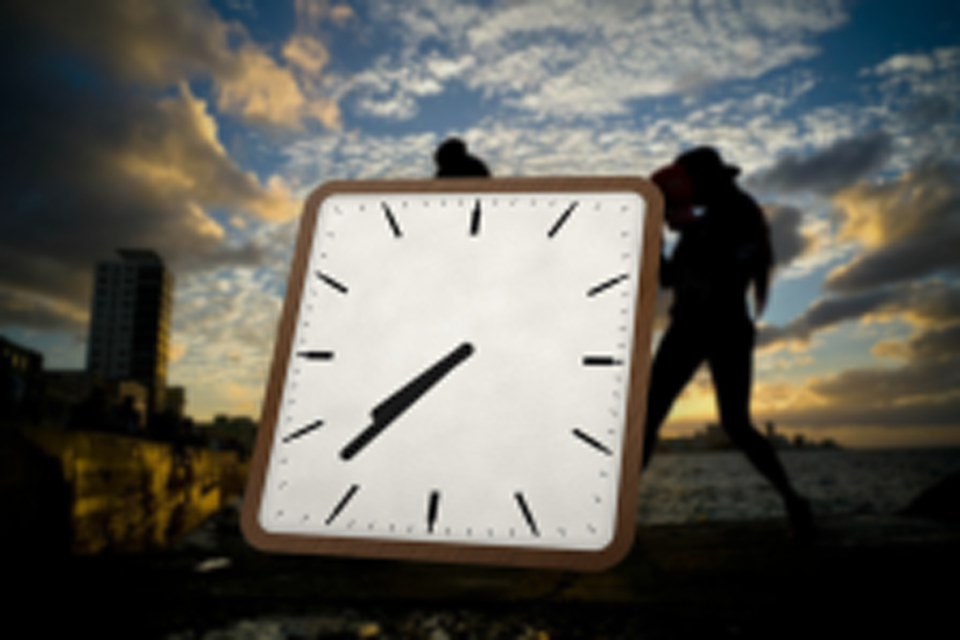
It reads 7 h 37 min
